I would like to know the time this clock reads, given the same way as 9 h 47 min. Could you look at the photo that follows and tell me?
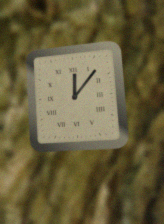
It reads 12 h 07 min
